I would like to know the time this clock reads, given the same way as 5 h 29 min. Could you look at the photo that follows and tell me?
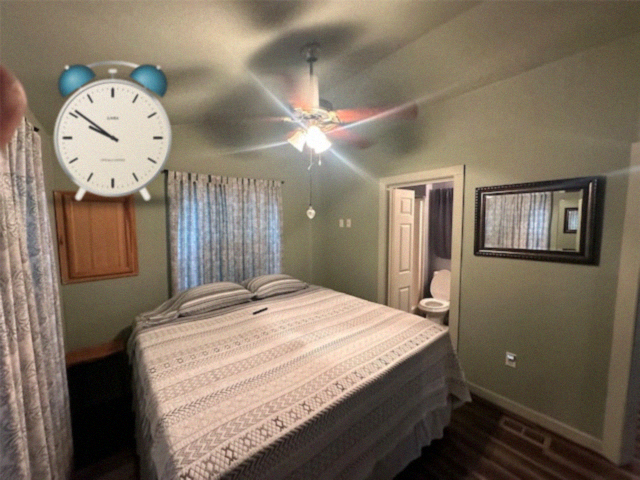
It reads 9 h 51 min
